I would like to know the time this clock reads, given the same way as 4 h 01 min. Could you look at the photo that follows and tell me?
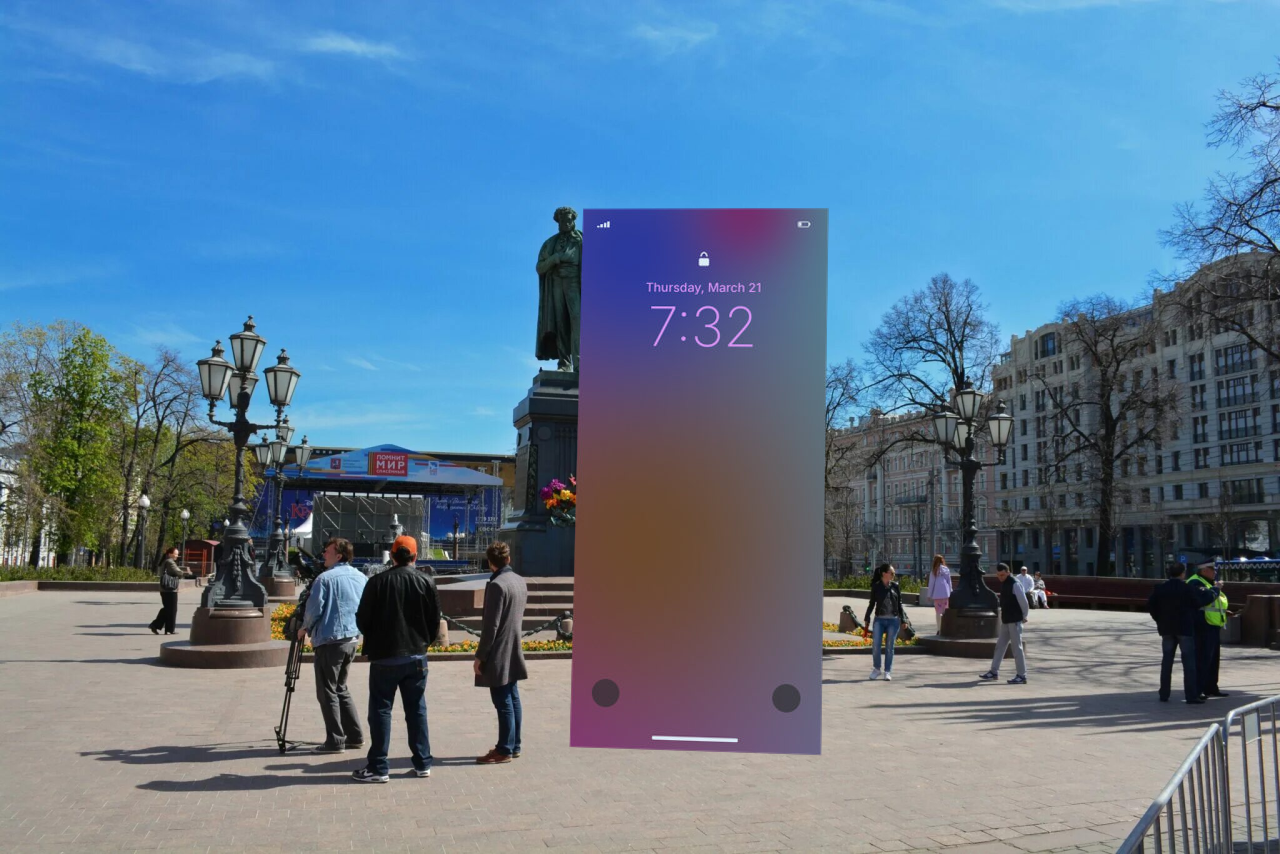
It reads 7 h 32 min
